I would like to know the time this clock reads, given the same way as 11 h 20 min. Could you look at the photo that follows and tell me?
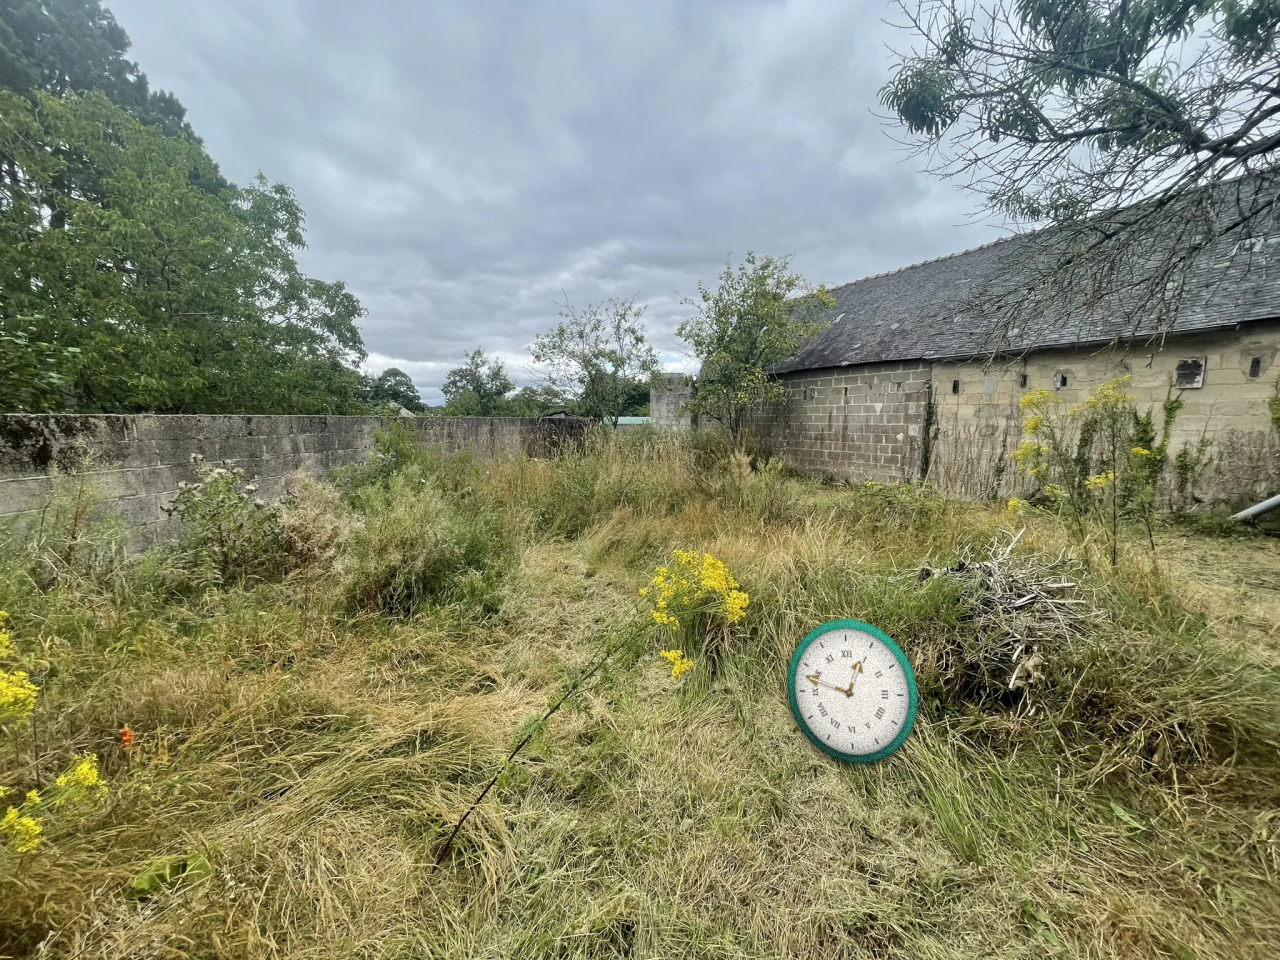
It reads 12 h 48 min
